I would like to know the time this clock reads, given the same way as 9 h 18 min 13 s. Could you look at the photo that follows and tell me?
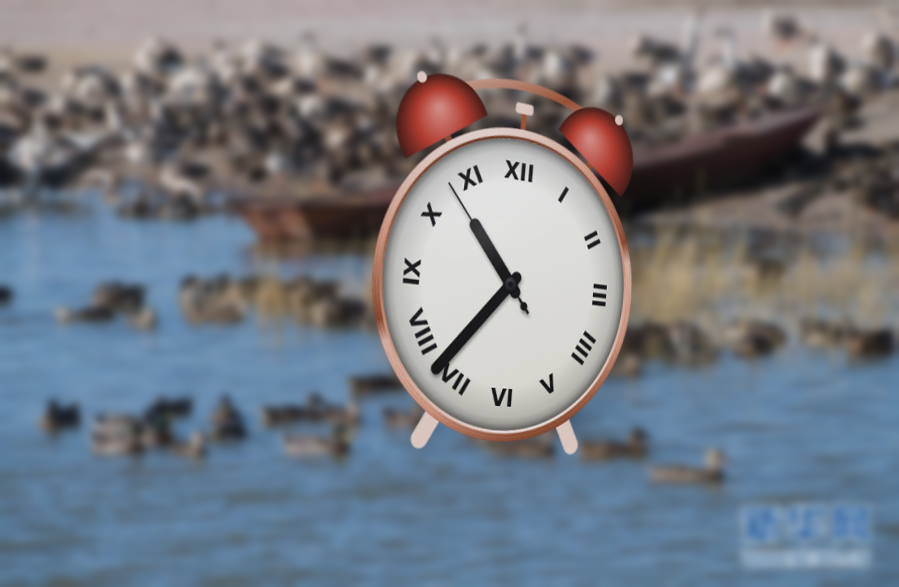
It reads 10 h 36 min 53 s
